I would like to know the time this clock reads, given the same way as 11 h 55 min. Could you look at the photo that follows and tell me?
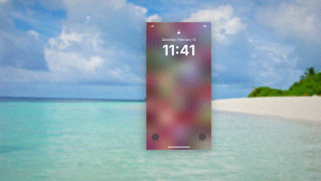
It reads 11 h 41 min
